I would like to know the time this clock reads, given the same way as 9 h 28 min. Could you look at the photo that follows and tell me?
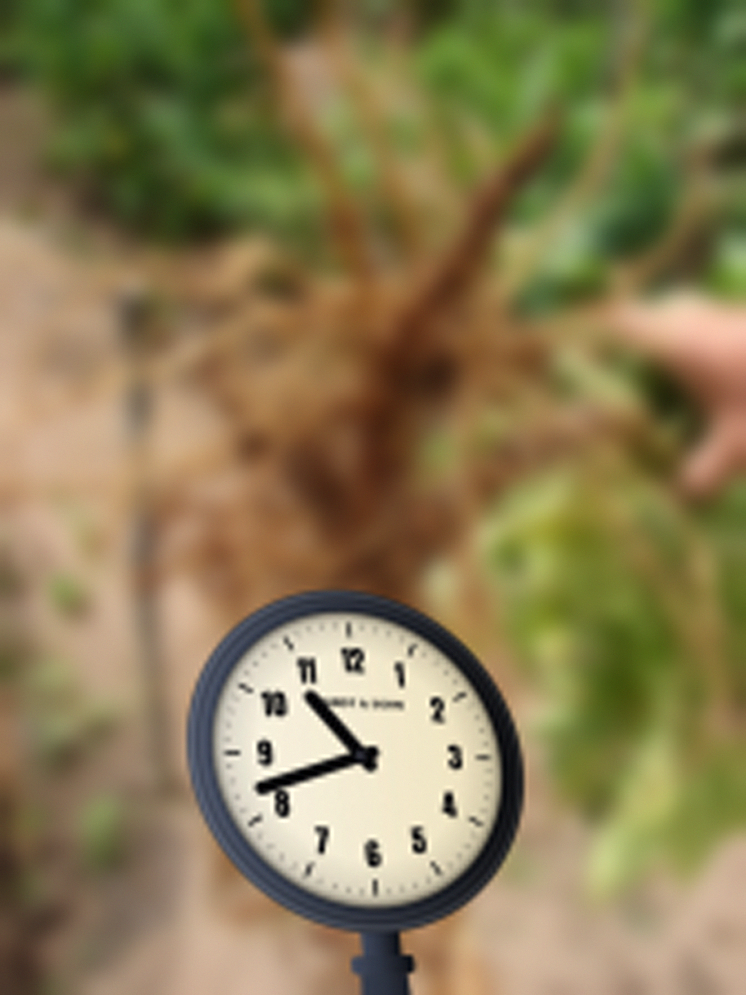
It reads 10 h 42 min
